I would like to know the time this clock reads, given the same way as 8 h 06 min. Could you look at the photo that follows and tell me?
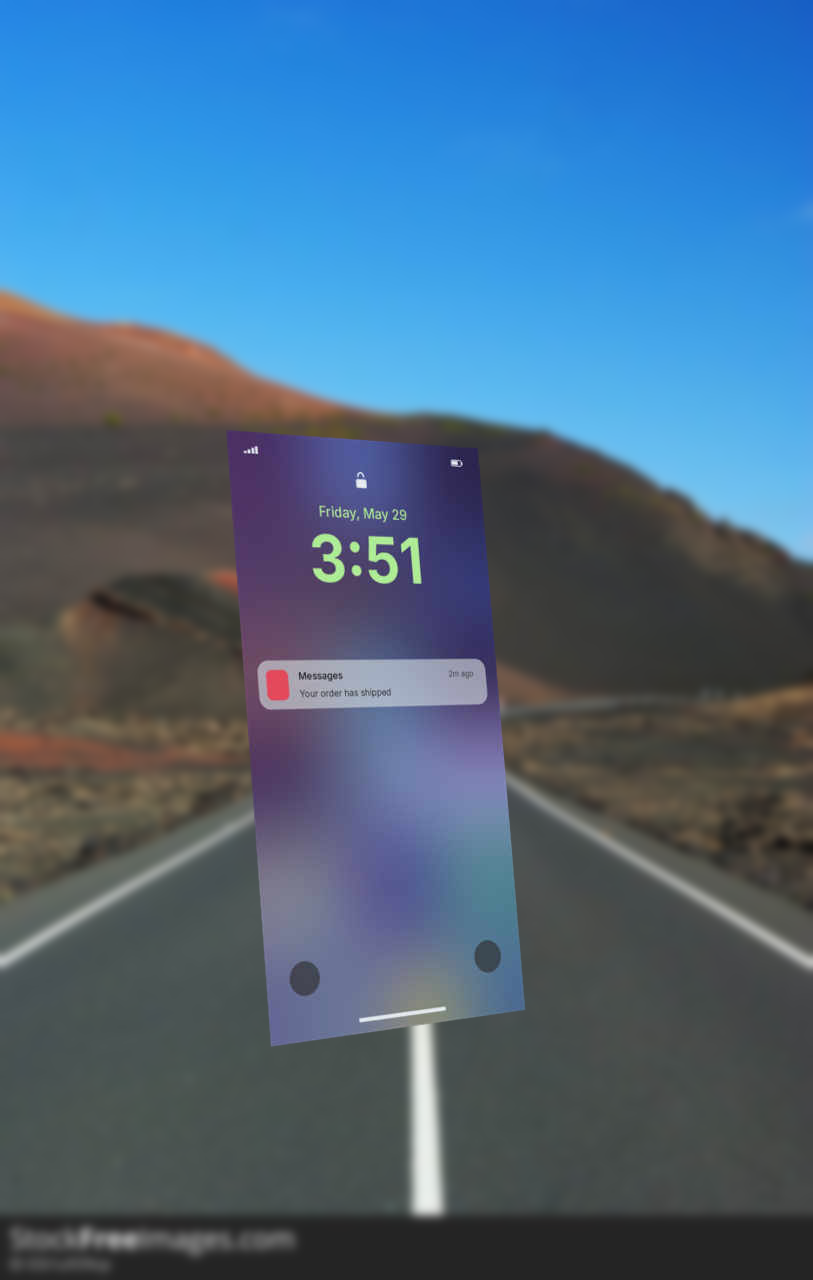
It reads 3 h 51 min
